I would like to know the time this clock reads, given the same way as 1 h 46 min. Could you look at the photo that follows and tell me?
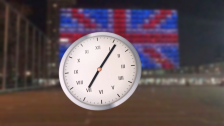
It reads 7 h 06 min
